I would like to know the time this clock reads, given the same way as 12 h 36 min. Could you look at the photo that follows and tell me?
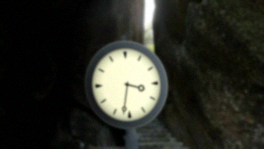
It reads 3 h 32 min
